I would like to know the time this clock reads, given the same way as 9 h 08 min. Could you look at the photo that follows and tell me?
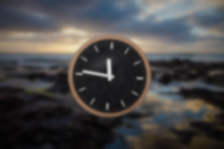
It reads 11 h 46 min
